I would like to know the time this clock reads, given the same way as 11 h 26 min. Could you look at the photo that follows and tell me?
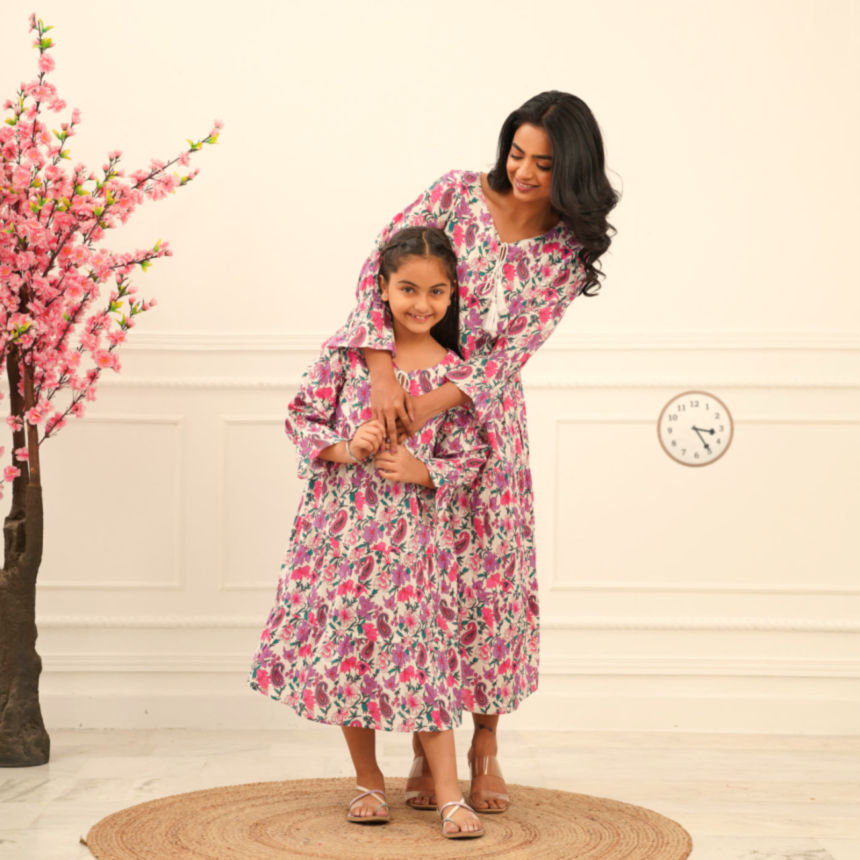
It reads 3 h 25 min
